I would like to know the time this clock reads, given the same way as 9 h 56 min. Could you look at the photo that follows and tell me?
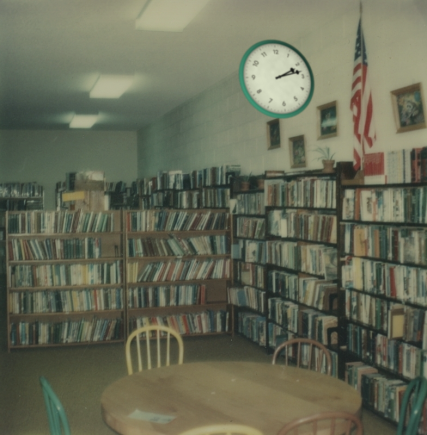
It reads 2 h 13 min
